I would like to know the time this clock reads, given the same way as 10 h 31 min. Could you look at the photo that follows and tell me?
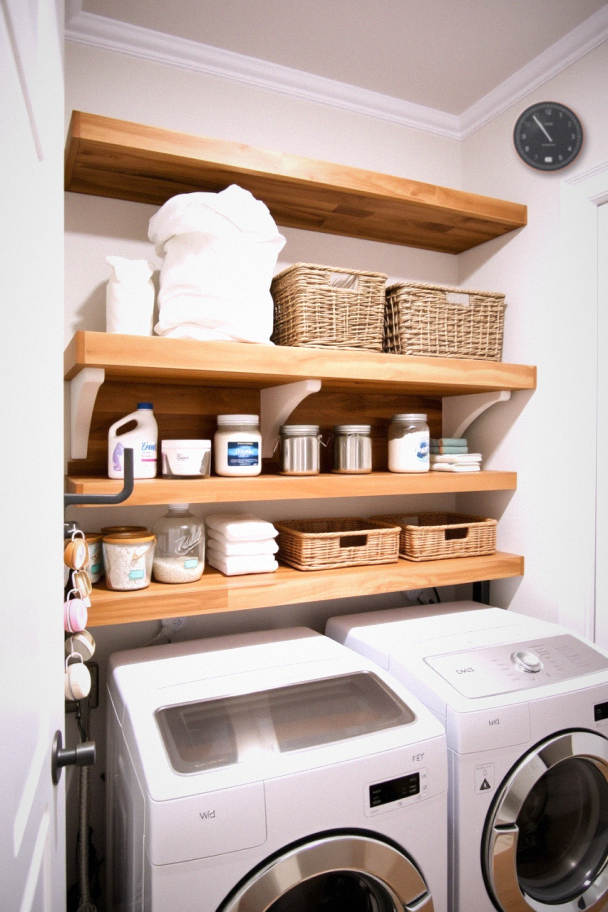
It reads 10 h 54 min
